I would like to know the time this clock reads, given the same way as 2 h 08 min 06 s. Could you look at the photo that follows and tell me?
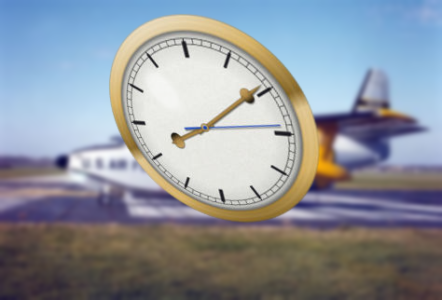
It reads 8 h 09 min 14 s
